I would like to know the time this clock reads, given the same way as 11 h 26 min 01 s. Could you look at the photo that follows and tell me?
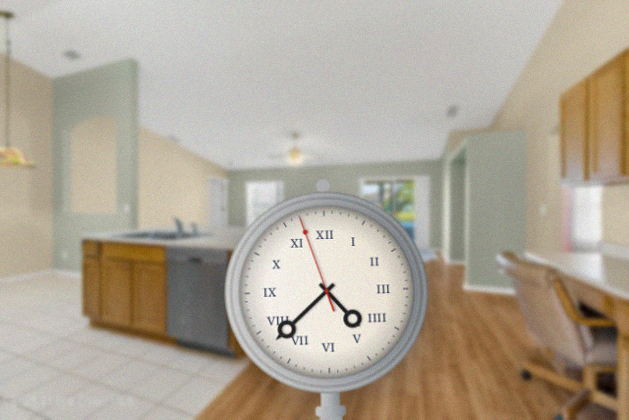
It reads 4 h 37 min 57 s
